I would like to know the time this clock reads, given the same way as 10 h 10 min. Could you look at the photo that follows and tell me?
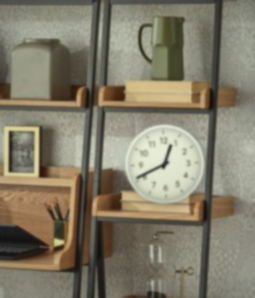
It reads 12 h 41 min
